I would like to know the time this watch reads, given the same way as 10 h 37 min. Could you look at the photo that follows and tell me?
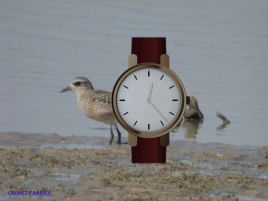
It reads 12 h 23 min
